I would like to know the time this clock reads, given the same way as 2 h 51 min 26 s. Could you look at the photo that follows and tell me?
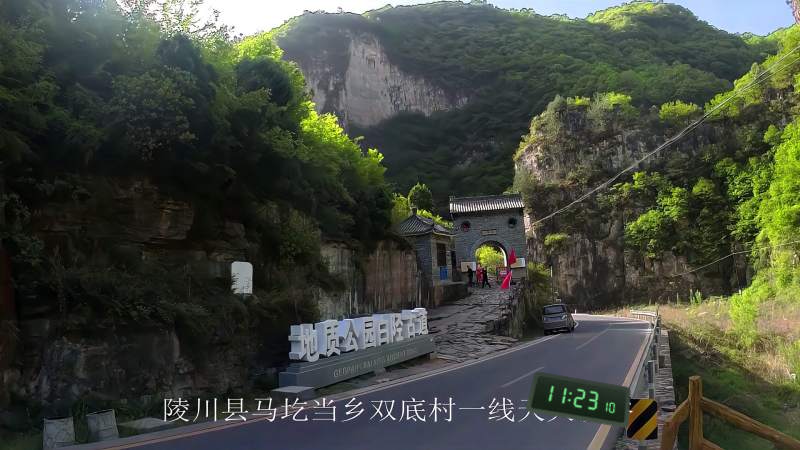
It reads 11 h 23 min 10 s
